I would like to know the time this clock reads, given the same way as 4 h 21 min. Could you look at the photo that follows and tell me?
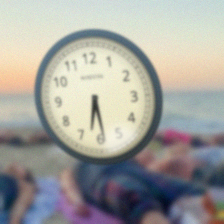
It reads 6 h 29 min
